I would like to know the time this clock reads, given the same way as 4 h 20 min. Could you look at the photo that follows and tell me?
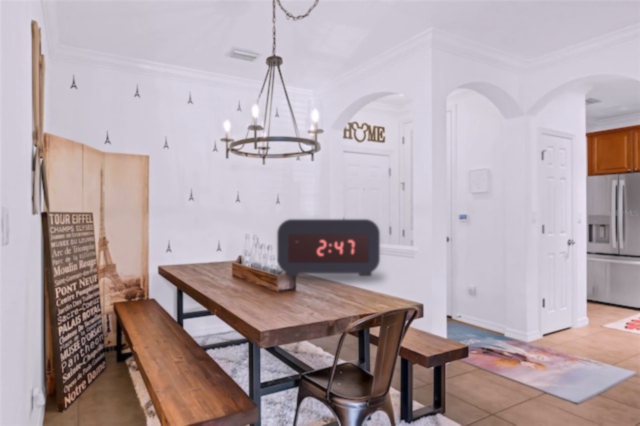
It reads 2 h 47 min
